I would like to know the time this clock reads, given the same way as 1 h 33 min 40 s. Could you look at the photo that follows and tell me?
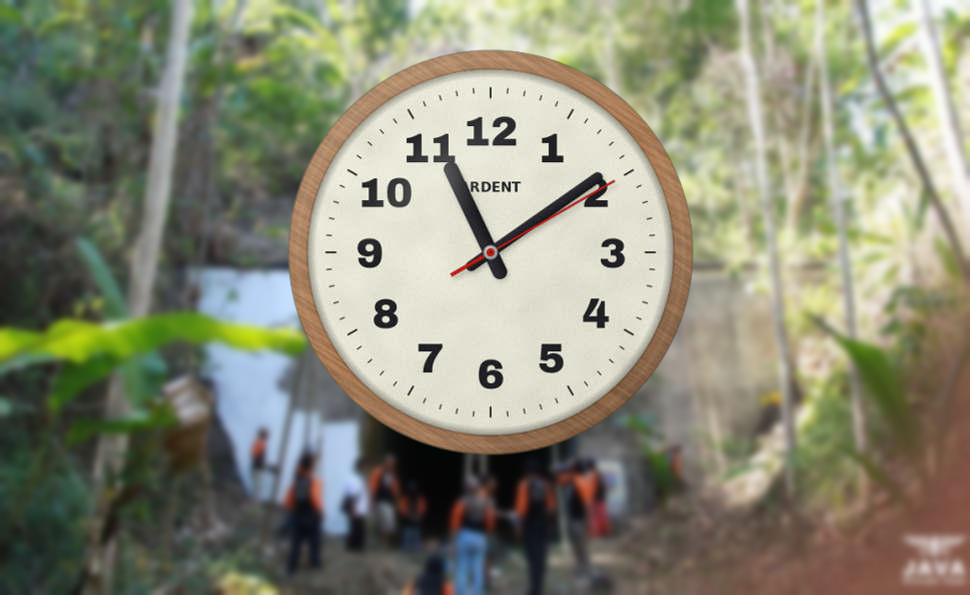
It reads 11 h 09 min 10 s
